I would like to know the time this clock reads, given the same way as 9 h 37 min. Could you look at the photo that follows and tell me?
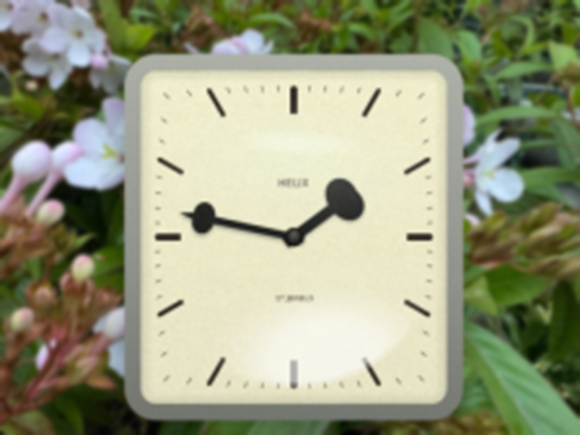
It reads 1 h 47 min
